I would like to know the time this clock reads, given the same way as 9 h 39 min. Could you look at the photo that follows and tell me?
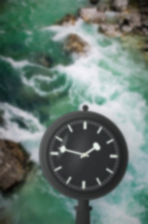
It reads 1 h 47 min
